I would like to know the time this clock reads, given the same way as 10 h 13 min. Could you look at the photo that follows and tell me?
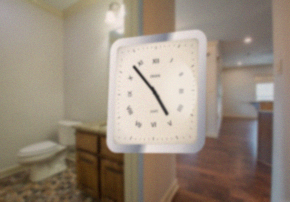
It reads 4 h 53 min
